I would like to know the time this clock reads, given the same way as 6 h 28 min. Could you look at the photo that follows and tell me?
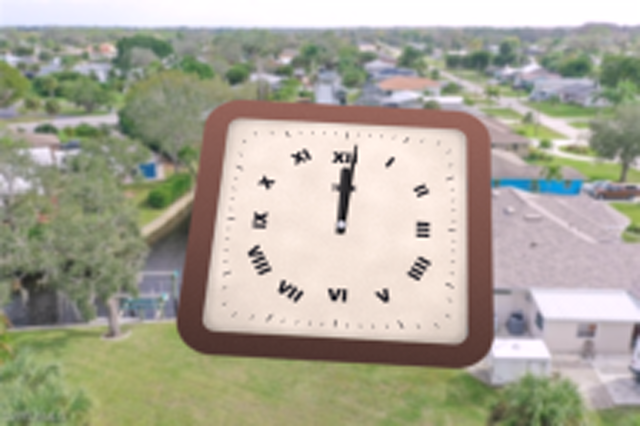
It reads 12 h 01 min
